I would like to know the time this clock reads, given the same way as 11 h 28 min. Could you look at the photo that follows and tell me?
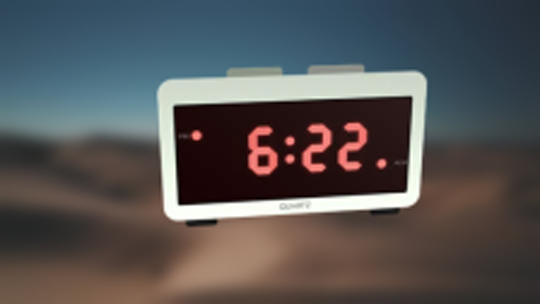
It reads 6 h 22 min
